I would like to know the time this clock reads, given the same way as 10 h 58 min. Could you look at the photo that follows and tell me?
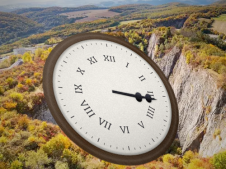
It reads 3 h 16 min
